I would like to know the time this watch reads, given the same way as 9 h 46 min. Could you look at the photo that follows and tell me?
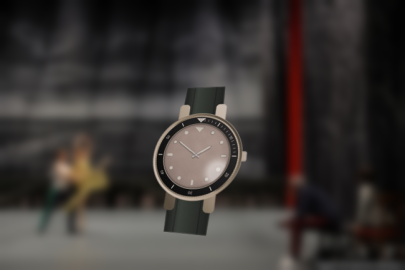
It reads 1 h 51 min
